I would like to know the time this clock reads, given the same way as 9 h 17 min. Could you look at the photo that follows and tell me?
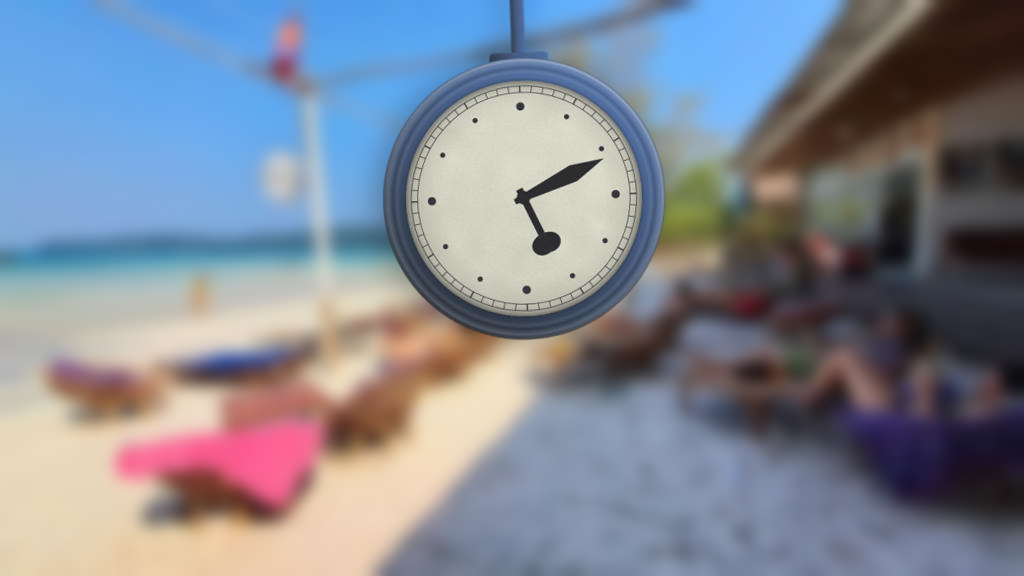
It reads 5 h 11 min
